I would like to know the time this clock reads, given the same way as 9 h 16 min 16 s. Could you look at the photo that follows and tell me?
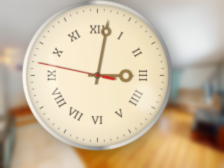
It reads 3 h 01 min 47 s
